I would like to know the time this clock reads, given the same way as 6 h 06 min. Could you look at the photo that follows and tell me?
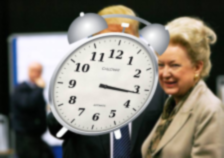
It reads 3 h 16 min
